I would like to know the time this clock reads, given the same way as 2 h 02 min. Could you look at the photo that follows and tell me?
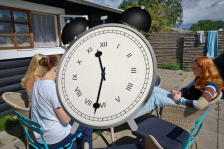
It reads 11 h 32 min
